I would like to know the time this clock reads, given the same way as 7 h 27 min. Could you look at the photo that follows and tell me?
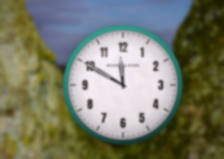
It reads 11 h 50 min
